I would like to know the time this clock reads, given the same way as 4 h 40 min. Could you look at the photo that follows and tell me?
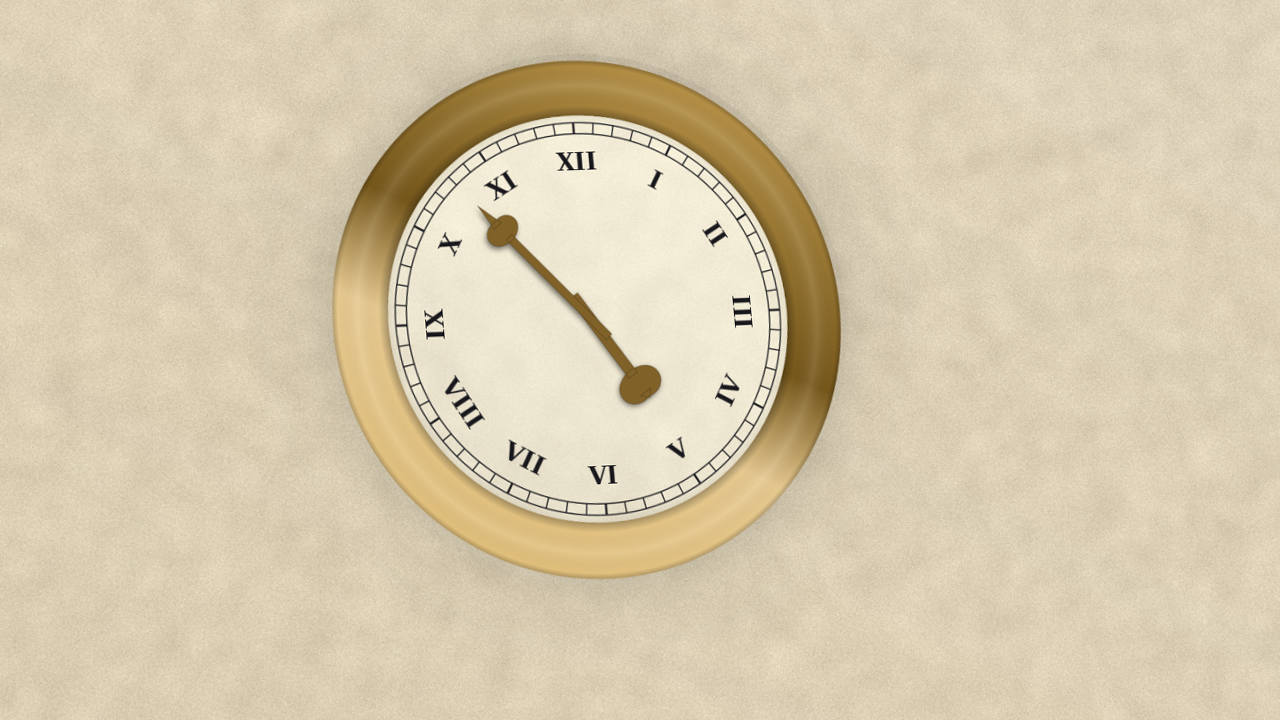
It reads 4 h 53 min
